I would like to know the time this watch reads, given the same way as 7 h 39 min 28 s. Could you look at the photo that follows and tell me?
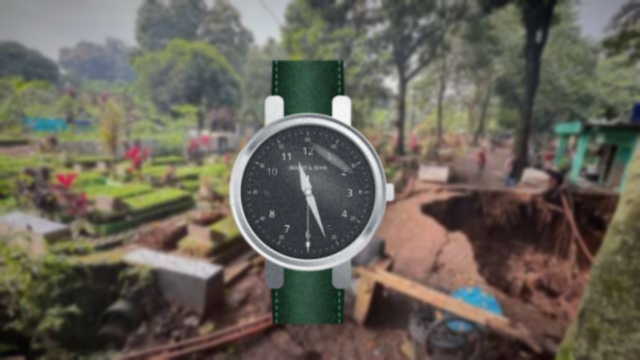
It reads 11 h 26 min 30 s
